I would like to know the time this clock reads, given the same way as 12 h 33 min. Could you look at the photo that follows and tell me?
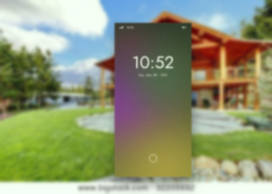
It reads 10 h 52 min
